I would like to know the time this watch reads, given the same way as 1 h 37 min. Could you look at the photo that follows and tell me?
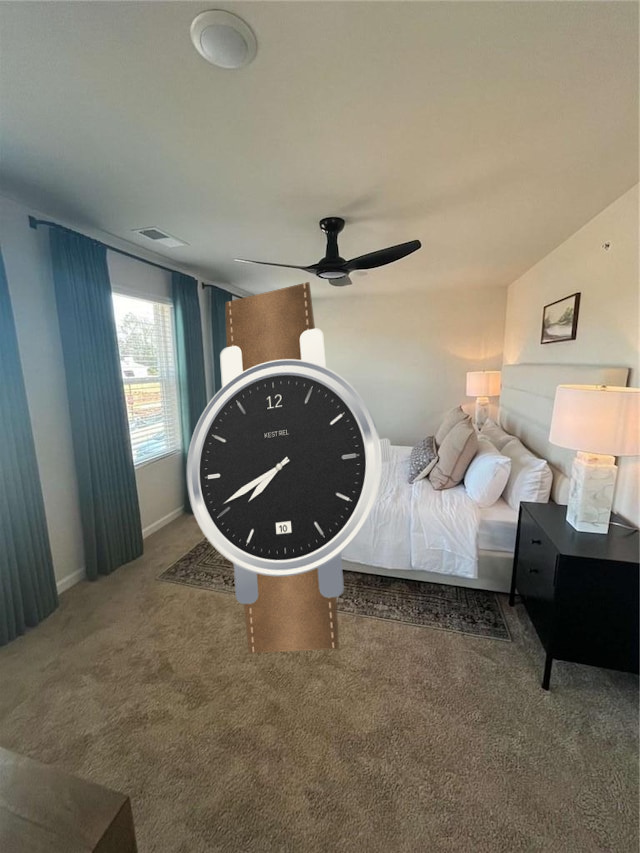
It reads 7 h 41 min
